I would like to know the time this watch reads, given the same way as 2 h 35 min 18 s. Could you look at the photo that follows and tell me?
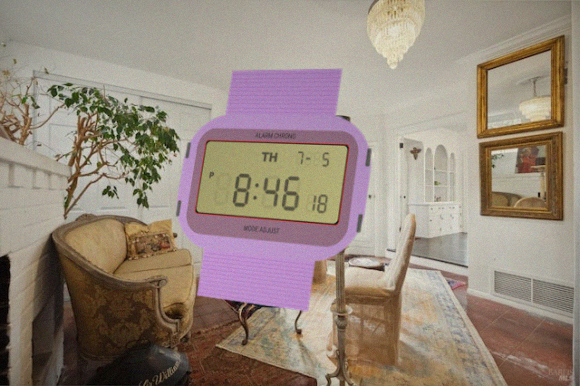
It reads 8 h 46 min 18 s
